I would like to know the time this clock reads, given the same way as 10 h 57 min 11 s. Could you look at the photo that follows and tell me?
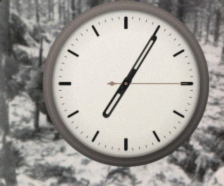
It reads 7 h 05 min 15 s
